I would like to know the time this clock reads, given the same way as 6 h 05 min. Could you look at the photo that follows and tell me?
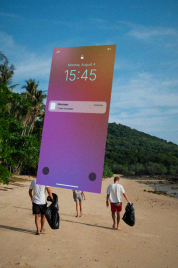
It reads 15 h 45 min
